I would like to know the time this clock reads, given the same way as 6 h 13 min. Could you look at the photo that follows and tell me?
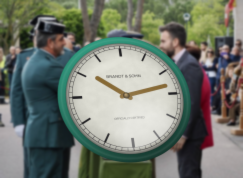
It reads 10 h 13 min
